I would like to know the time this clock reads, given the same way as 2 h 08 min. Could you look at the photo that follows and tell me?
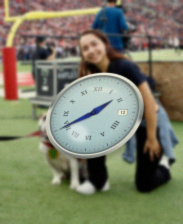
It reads 1 h 40 min
